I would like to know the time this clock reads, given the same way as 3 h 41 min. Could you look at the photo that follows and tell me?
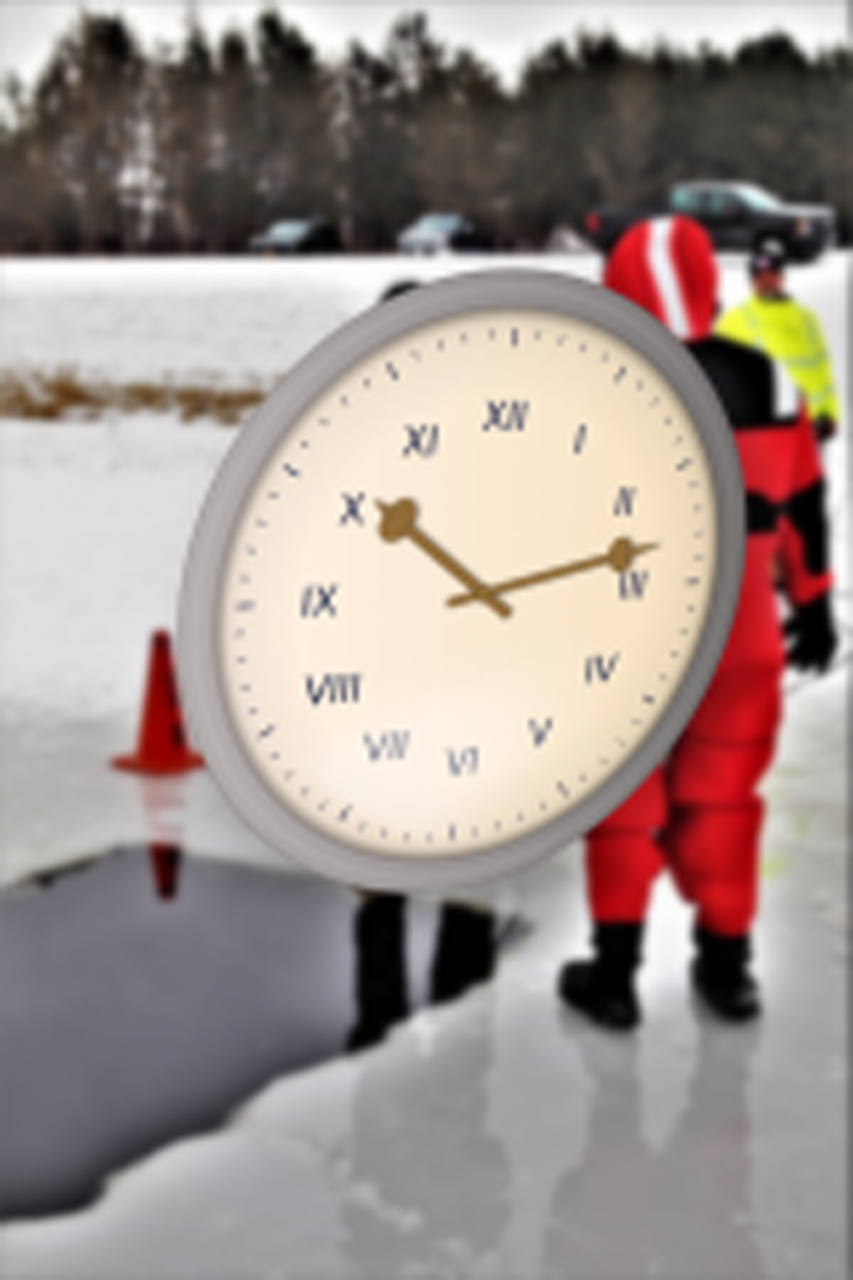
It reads 10 h 13 min
